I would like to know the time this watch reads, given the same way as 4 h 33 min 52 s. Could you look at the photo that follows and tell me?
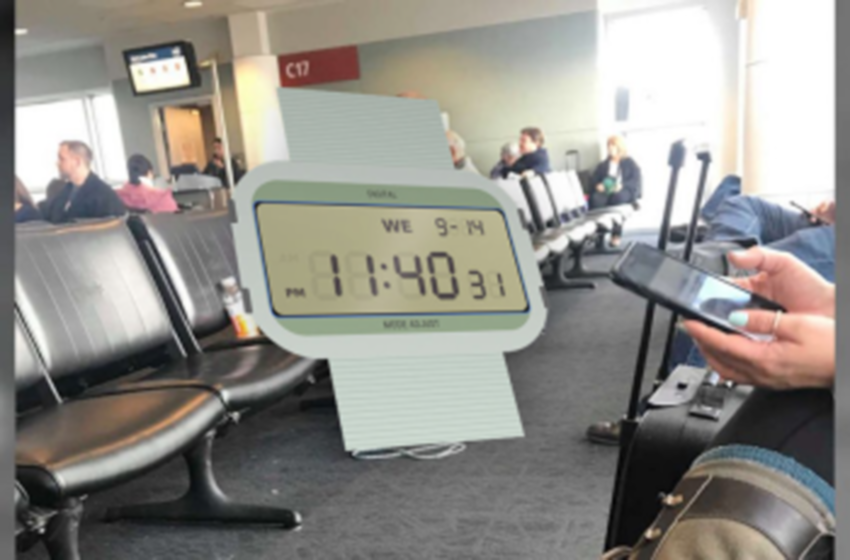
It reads 11 h 40 min 31 s
